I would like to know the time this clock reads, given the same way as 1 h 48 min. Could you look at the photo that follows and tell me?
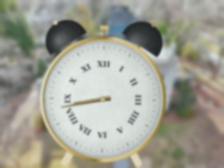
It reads 8 h 43 min
